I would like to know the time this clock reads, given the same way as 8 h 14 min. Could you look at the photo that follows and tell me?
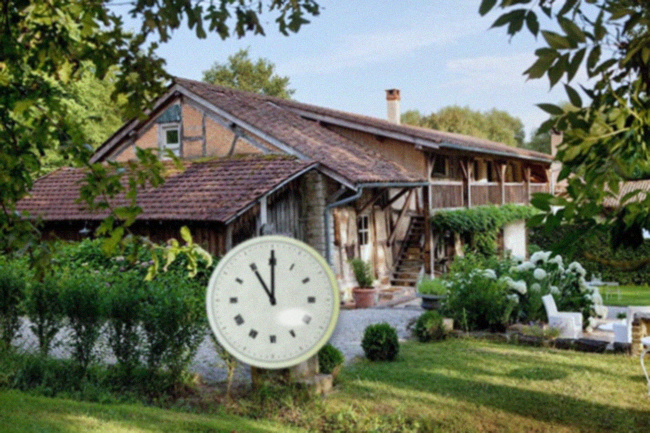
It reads 11 h 00 min
